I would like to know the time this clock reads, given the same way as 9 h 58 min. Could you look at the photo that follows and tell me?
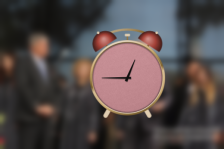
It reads 12 h 45 min
